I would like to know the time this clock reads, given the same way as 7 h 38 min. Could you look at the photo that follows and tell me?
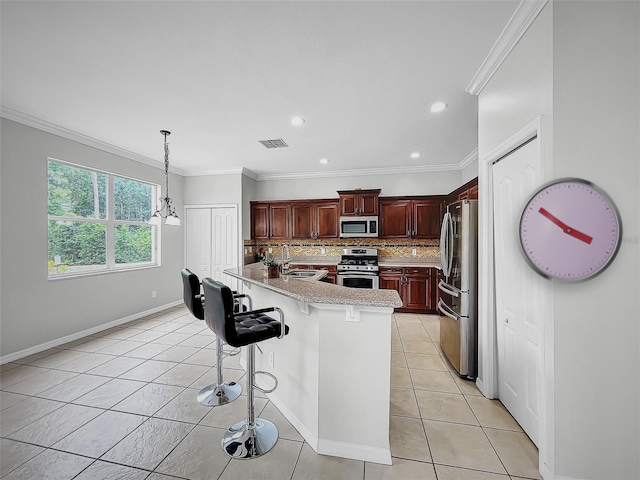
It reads 3 h 51 min
